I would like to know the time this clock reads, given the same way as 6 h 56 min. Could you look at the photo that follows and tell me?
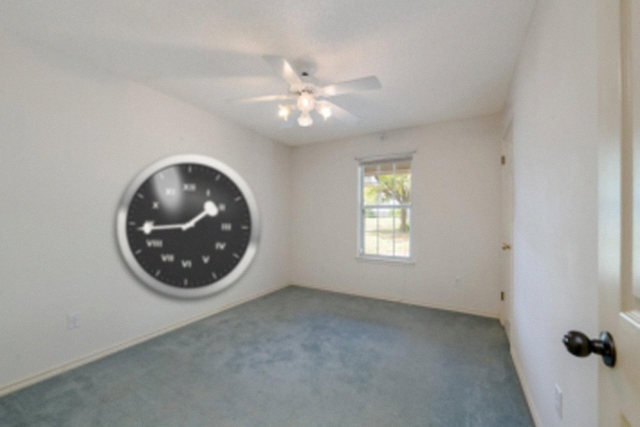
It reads 1 h 44 min
